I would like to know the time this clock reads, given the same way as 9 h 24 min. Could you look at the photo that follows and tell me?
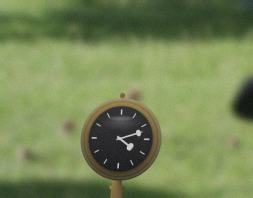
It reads 4 h 12 min
